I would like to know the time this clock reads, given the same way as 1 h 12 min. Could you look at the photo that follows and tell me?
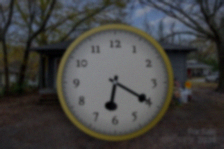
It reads 6 h 20 min
